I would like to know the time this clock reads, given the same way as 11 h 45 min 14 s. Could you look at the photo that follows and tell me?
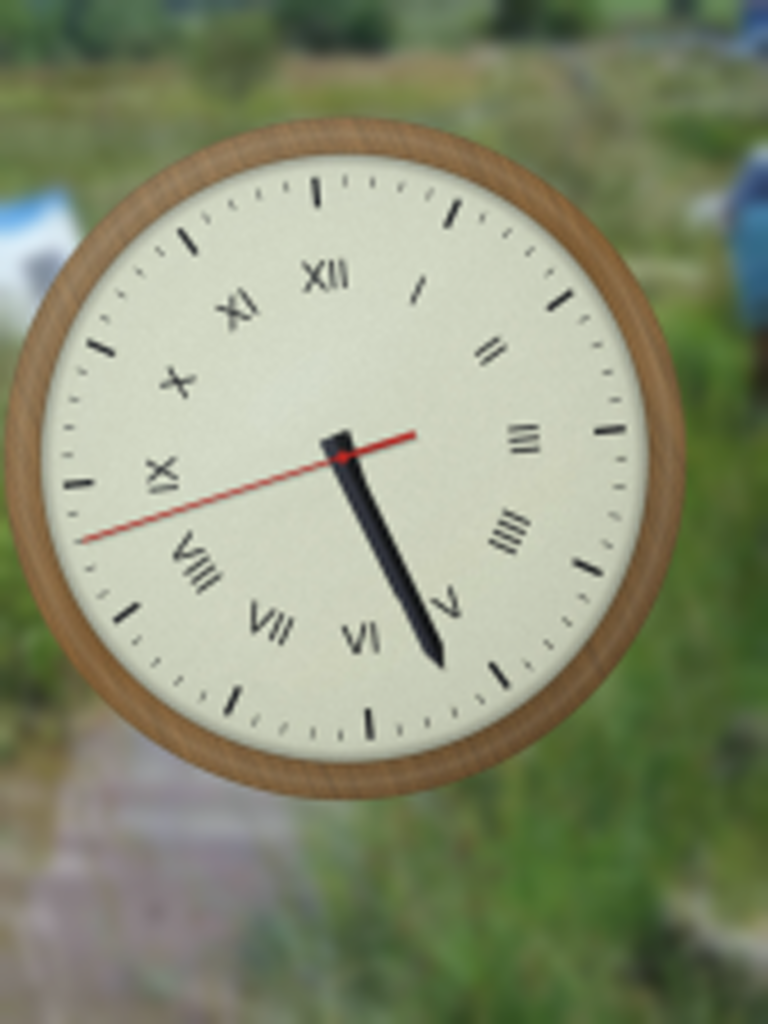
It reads 5 h 26 min 43 s
